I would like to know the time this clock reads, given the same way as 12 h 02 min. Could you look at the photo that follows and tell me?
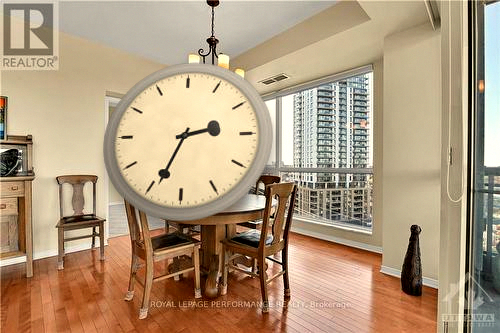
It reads 2 h 34 min
